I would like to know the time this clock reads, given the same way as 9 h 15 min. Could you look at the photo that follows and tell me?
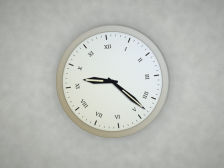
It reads 9 h 23 min
